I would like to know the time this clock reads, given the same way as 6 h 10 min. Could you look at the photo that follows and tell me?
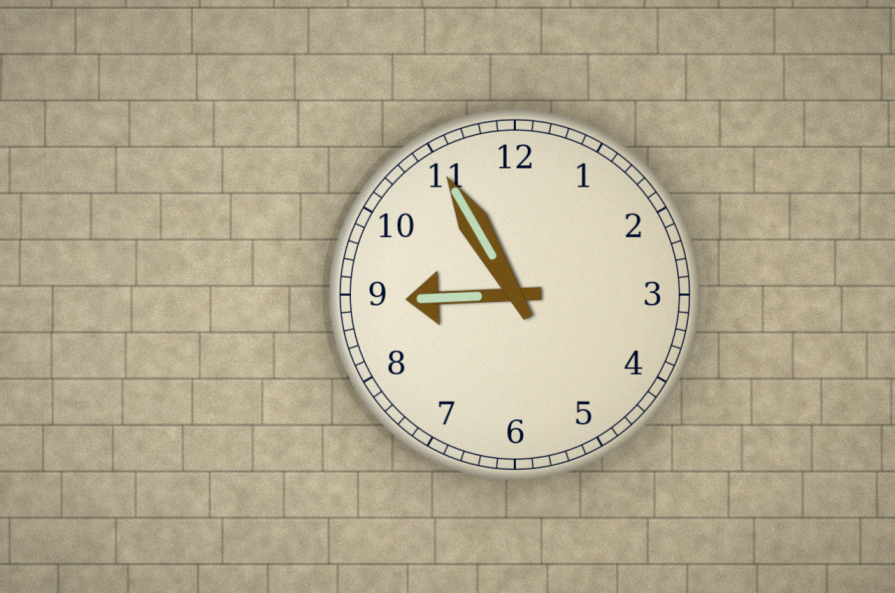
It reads 8 h 55 min
